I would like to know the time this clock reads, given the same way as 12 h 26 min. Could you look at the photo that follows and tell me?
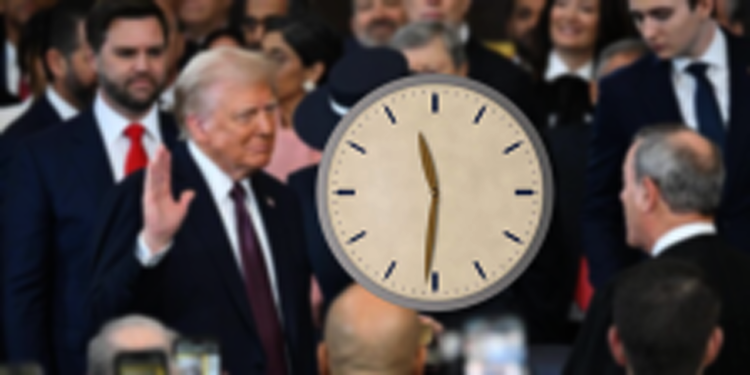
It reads 11 h 31 min
